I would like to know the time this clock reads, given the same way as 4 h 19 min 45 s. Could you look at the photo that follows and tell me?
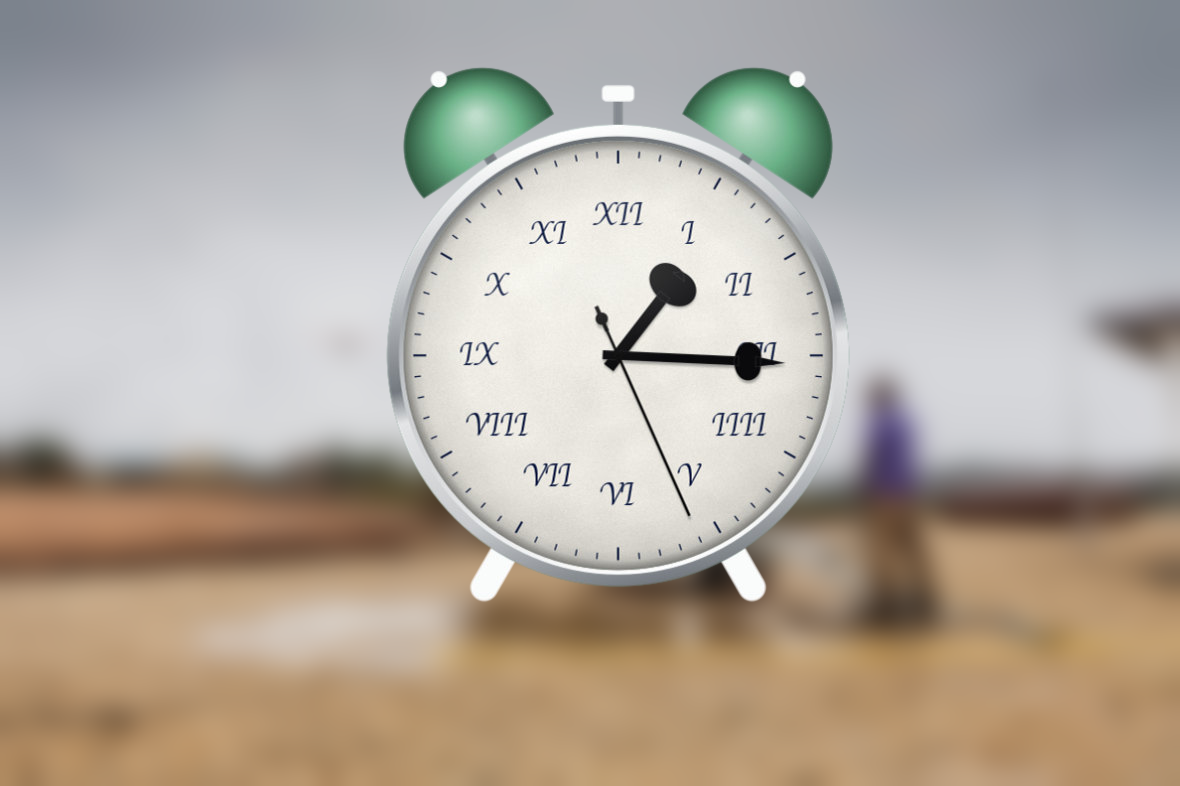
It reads 1 h 15 min 26 s
